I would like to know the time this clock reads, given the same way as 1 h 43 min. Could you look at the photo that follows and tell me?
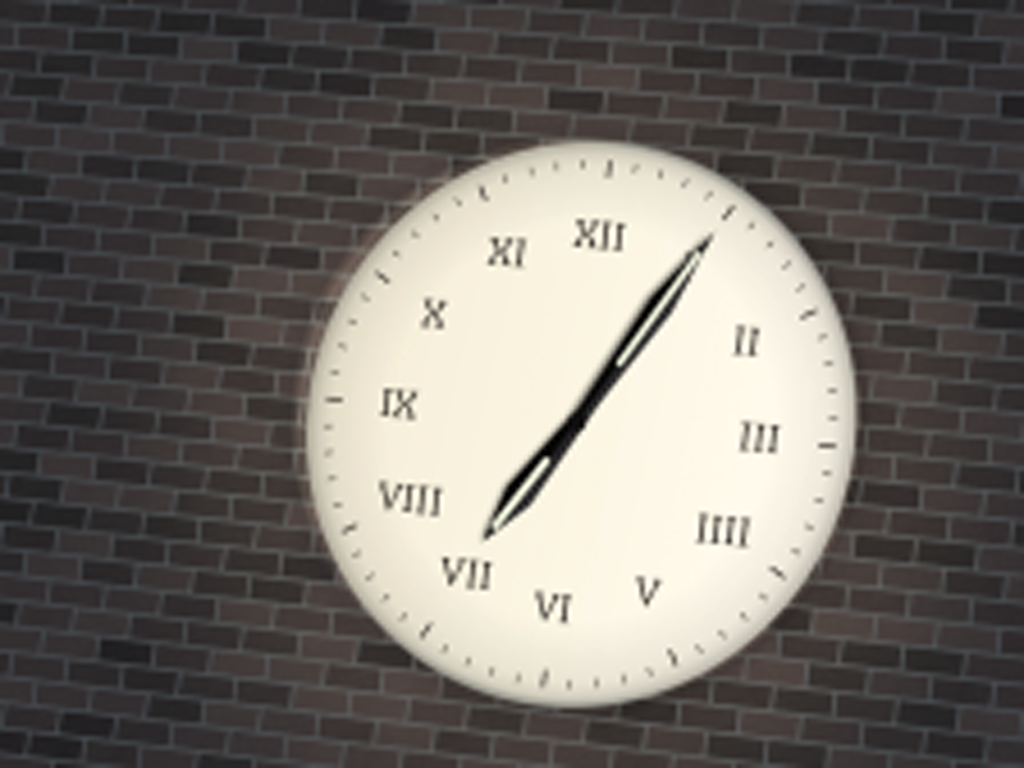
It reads 7 h 05 min
